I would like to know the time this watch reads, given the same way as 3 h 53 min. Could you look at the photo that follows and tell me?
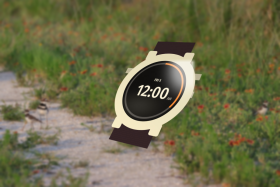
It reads 12 h 00 min
